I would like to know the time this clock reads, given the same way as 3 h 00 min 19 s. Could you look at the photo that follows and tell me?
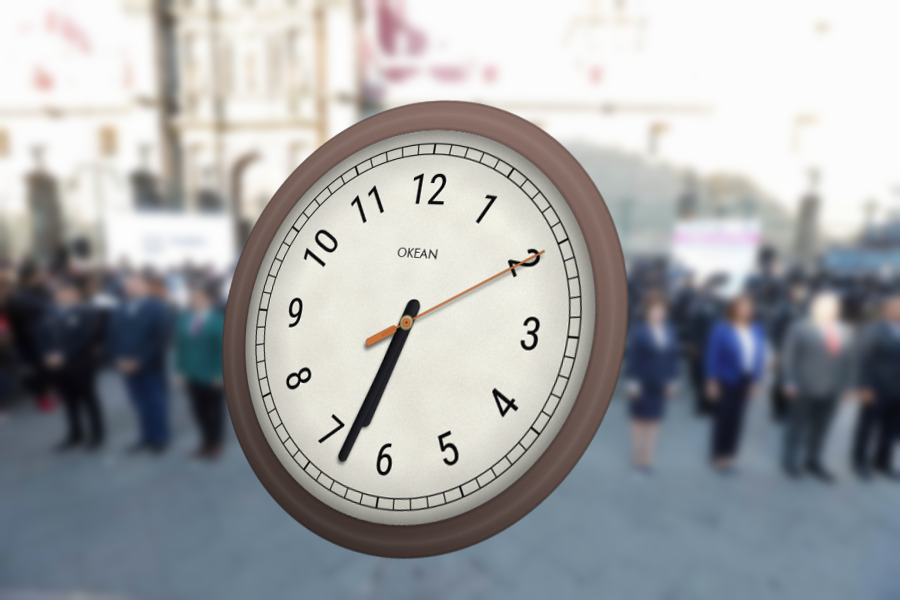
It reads 6 h 33 min 10 s
